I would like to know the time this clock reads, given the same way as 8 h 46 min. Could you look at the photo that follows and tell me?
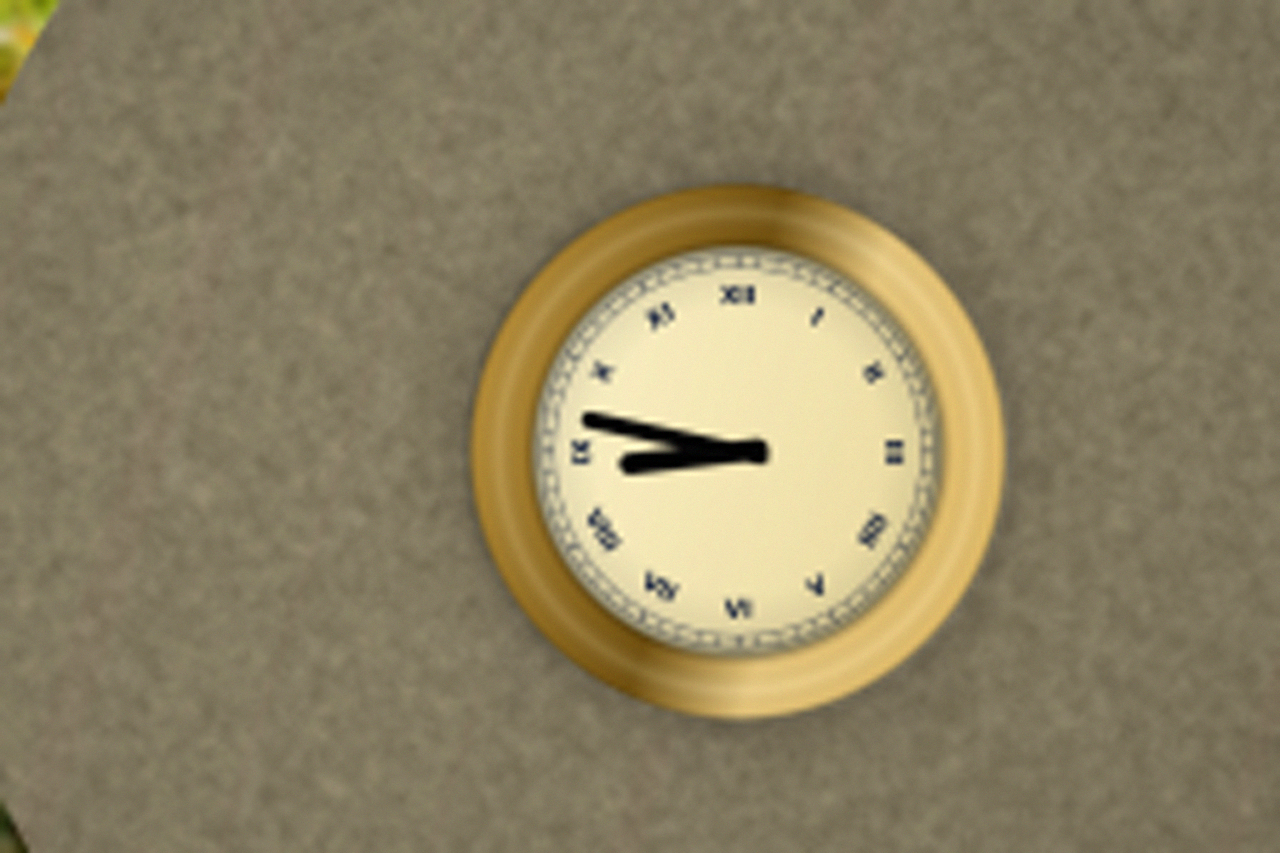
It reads 8 h 47 min
